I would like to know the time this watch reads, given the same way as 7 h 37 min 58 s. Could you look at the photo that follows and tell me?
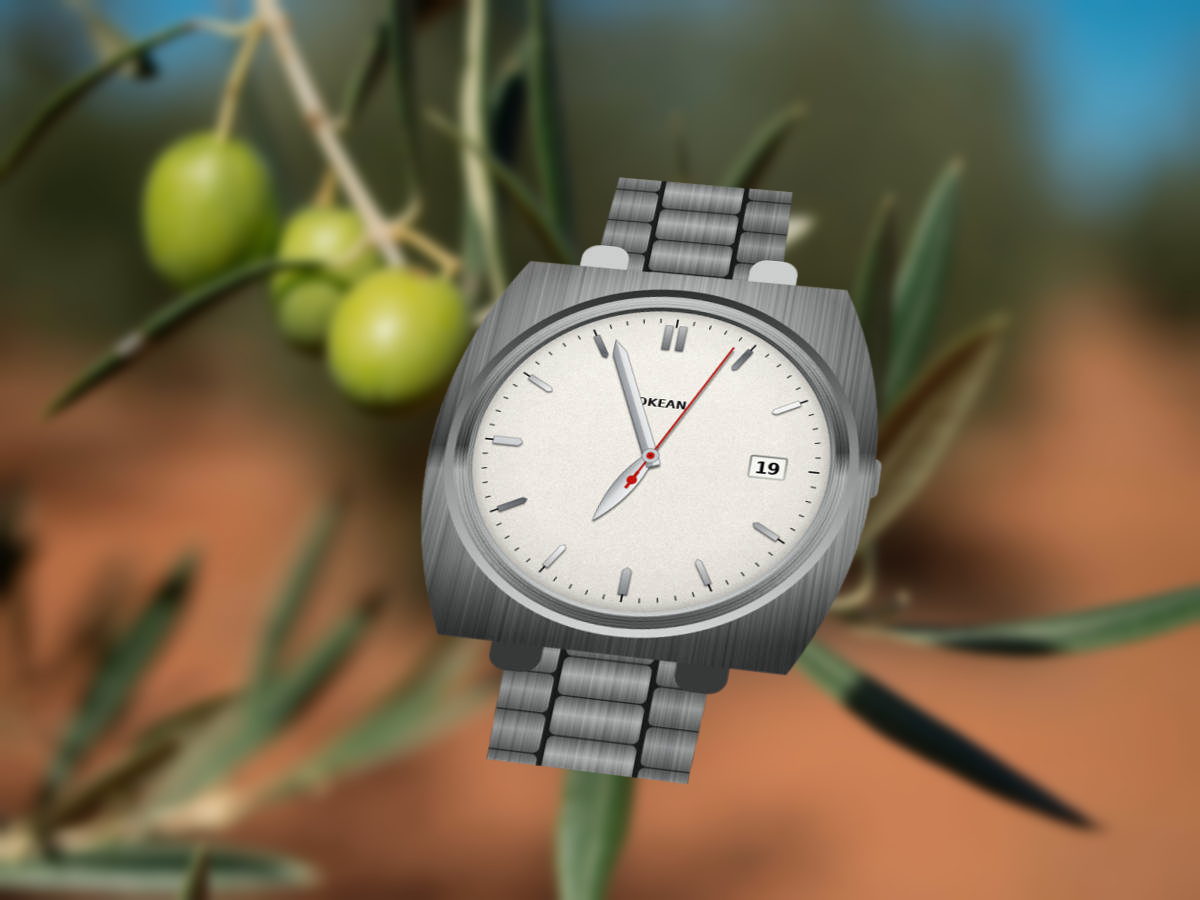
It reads 6 h 56 min 04 s
